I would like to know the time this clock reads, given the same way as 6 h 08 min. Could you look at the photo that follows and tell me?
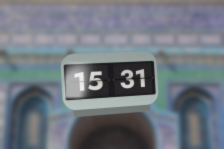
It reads 15 h 31 min
